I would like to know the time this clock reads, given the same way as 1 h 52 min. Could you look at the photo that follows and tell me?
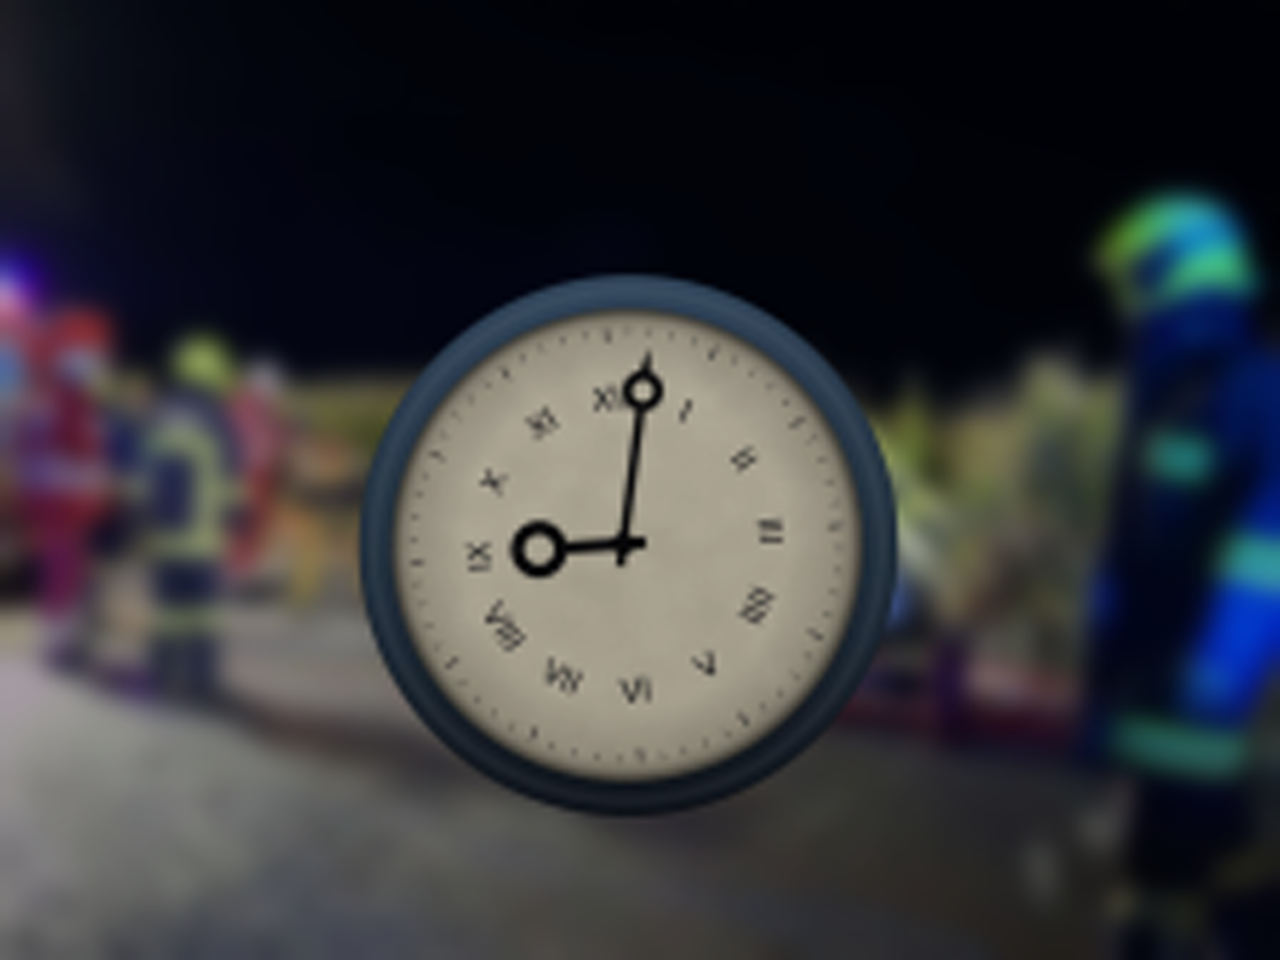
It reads 9 h 02 min
